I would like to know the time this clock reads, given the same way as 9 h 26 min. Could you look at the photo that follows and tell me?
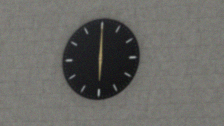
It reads 6 h 00 min
